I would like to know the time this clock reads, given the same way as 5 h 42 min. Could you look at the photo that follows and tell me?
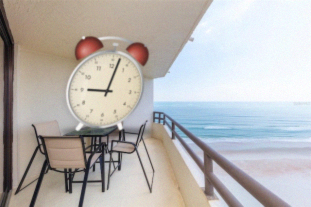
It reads 9 h 02 min
